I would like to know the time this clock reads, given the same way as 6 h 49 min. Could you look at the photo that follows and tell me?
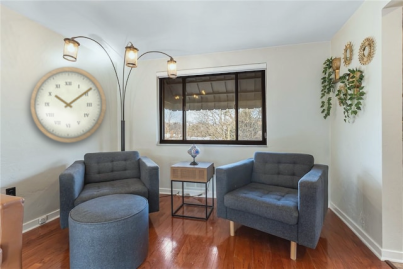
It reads 10 h 09 min
